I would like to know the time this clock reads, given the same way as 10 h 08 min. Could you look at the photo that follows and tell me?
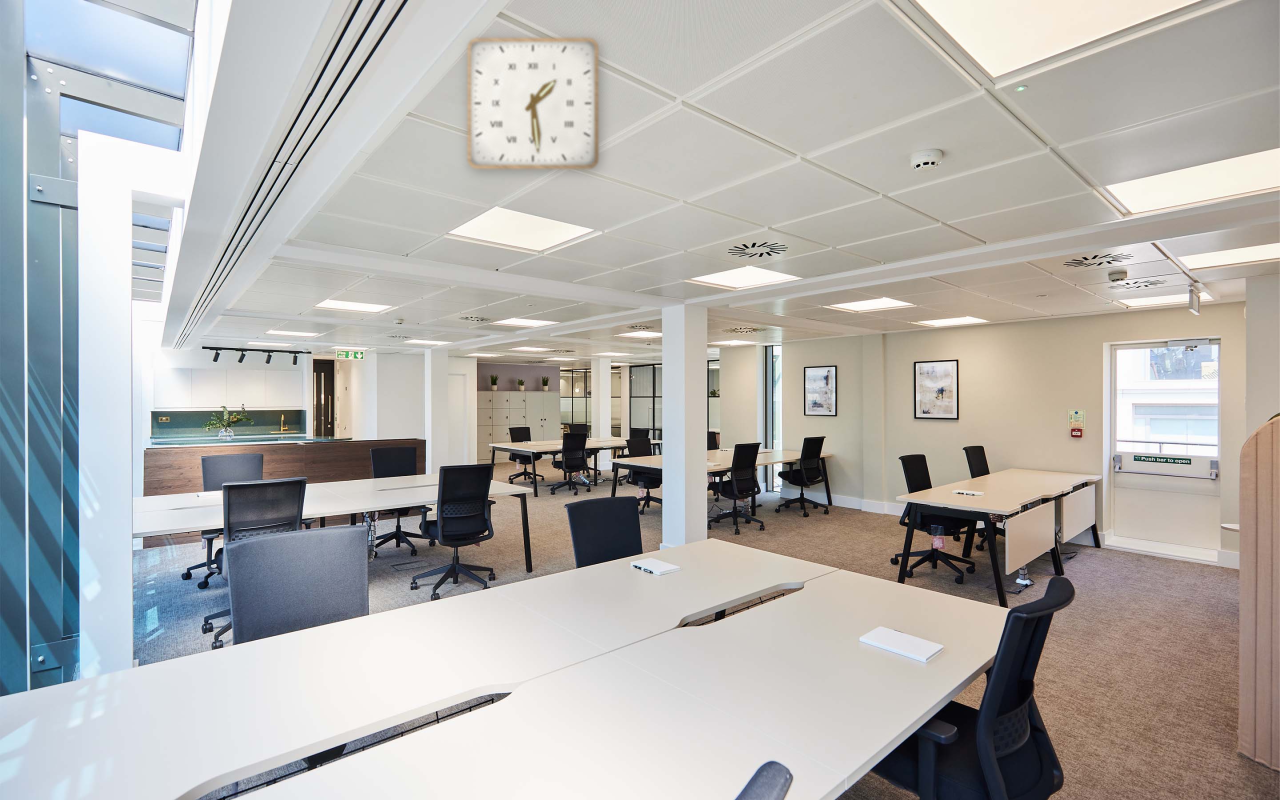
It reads 1 h 29 min
